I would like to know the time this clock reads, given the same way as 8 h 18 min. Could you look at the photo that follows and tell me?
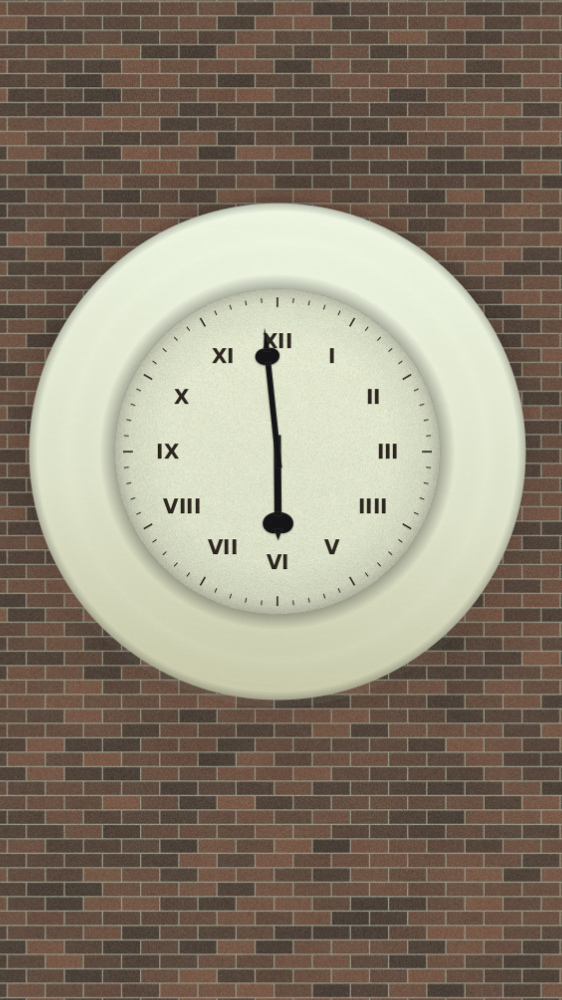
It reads 5 h 59 min
